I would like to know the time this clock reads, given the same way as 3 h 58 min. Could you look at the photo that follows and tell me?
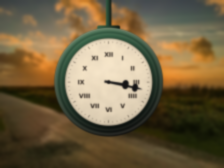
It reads 3 h 17 min
